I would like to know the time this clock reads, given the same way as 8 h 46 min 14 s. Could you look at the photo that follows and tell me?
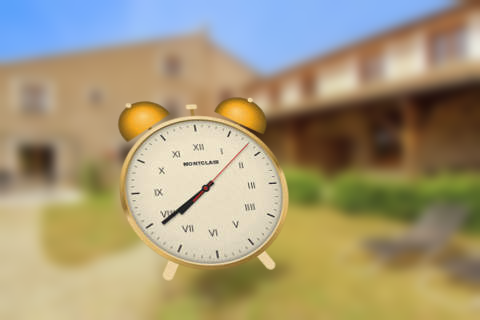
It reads 7 h 39 min 08 s
